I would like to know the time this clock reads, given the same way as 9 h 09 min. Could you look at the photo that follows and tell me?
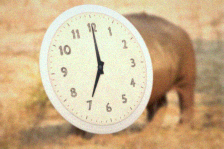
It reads 7 h 00 min
